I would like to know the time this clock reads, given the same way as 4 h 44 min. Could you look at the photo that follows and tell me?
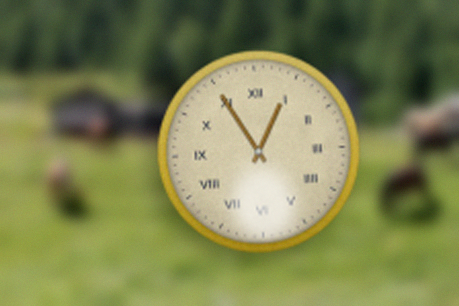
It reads 12 h 55 min
